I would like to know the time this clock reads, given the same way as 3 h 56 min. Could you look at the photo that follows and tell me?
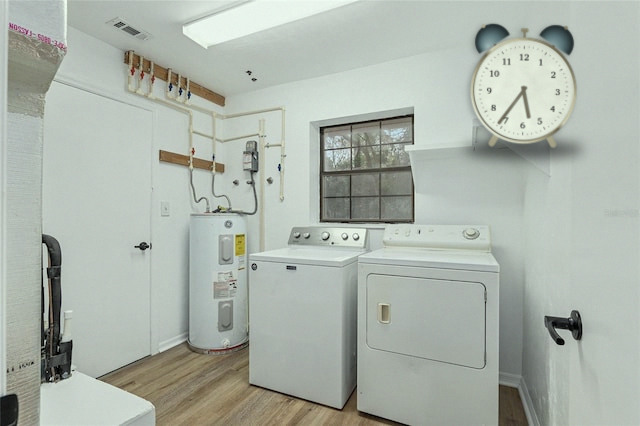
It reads 5 h 36 min
